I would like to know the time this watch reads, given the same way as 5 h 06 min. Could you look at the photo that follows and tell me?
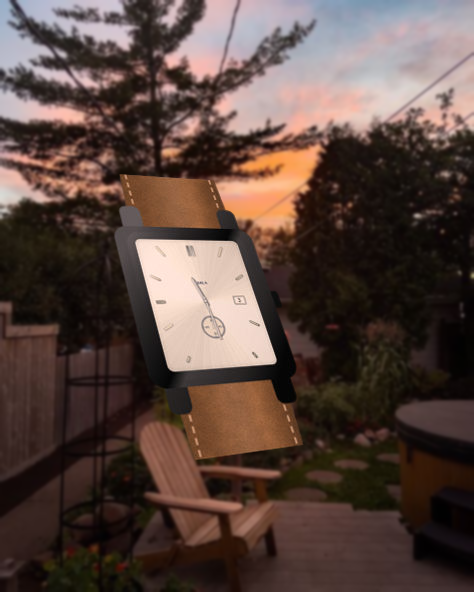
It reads 11 h 29 min
